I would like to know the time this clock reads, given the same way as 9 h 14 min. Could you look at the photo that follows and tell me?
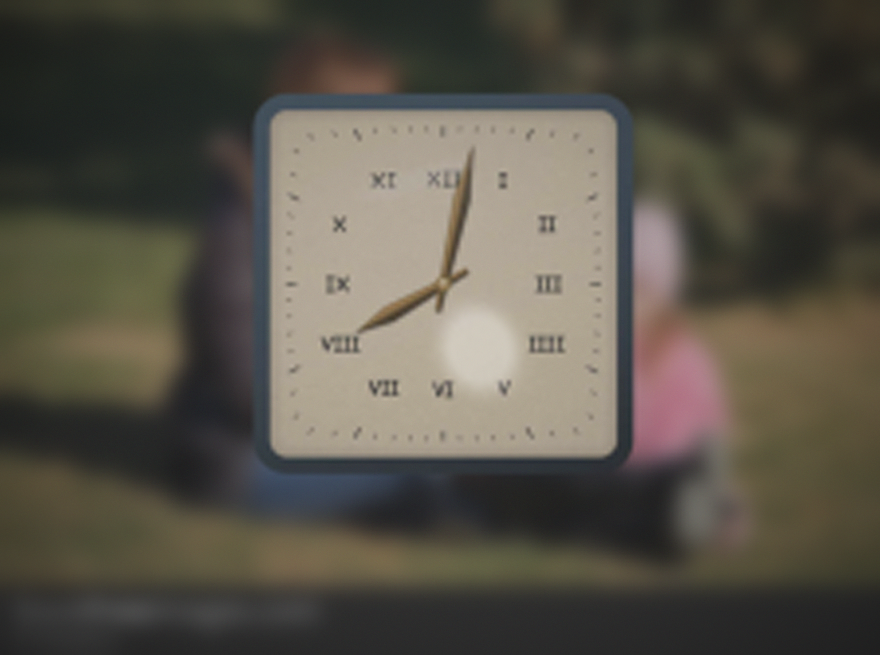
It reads 8 h 02 min
